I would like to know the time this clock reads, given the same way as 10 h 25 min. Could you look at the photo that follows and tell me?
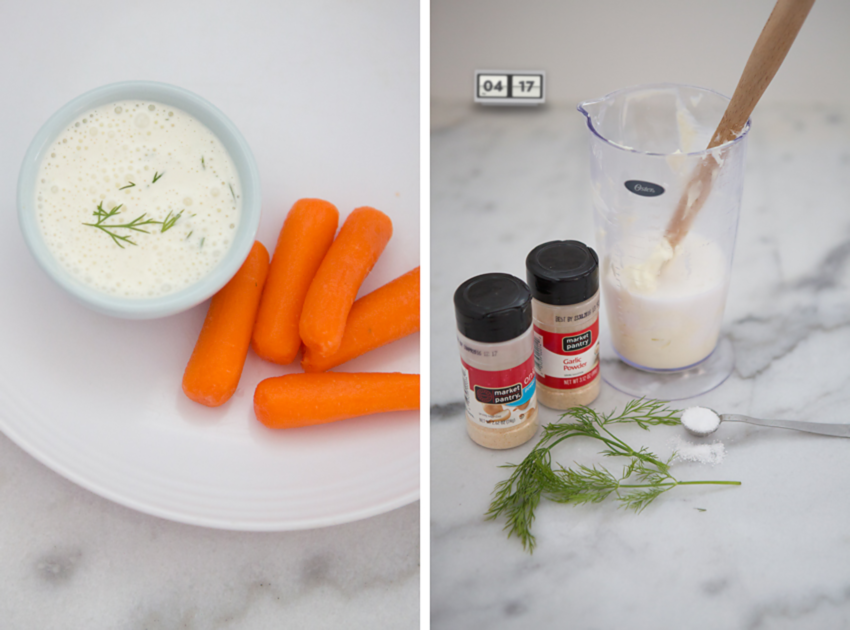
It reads 4 h 17 min
